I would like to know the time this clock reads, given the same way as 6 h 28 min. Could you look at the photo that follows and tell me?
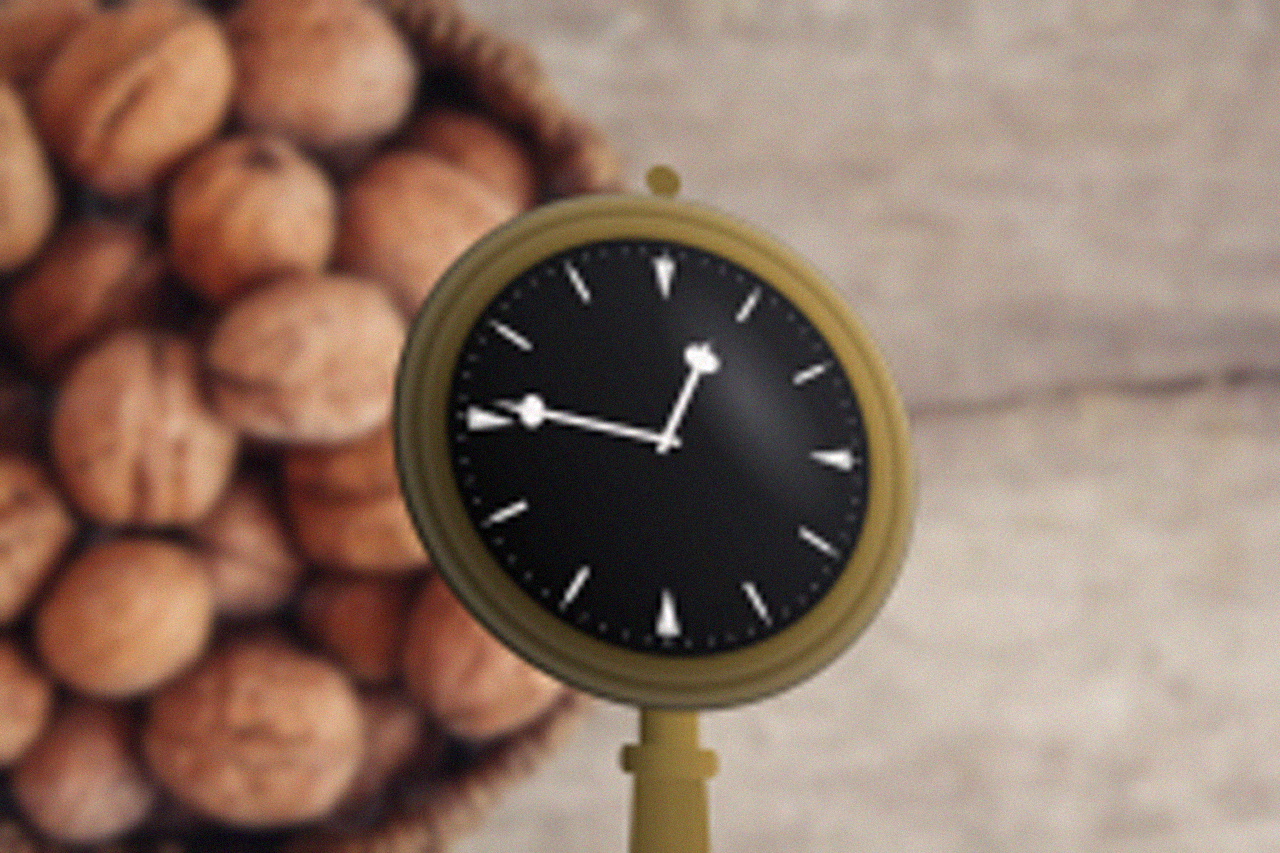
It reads 12 h 46 min
